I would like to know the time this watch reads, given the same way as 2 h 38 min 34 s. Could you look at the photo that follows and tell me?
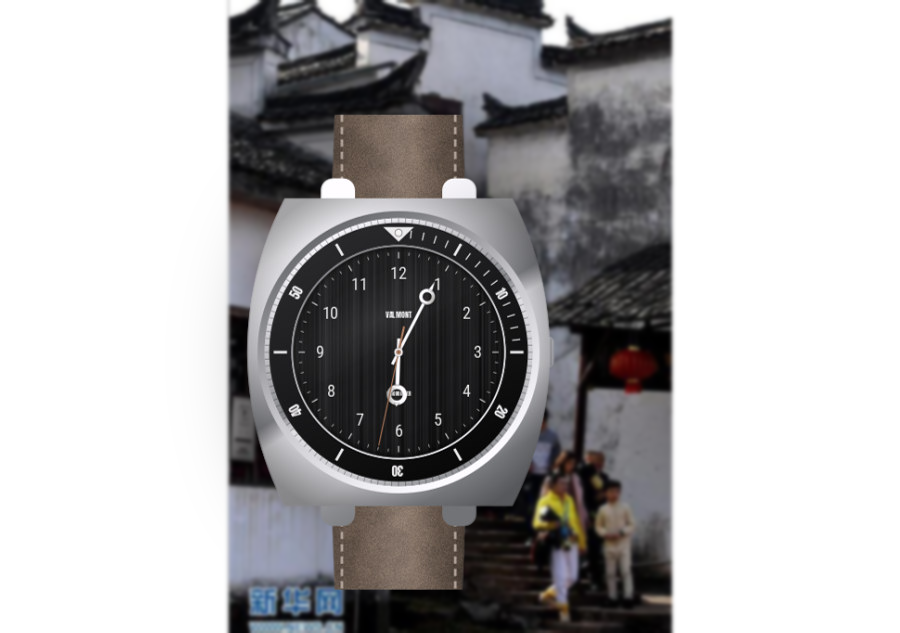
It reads 6 h 04 min 32 s
